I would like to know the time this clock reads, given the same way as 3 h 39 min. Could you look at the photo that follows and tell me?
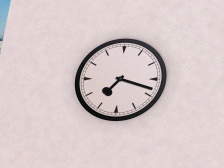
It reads 7 h 18 min
